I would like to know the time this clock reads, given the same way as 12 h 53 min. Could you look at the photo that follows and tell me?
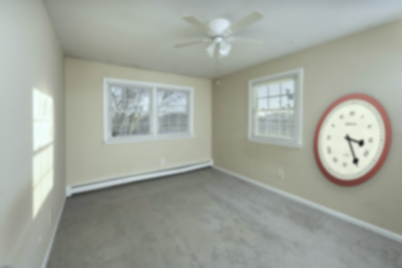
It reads 3 h 25 min
